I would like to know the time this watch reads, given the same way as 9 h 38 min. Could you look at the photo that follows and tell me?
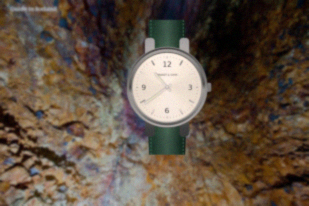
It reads 10 h 39 min
